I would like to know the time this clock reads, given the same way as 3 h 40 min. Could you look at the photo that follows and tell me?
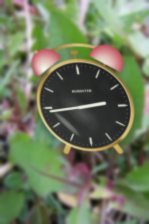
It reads 2 h 44 min
